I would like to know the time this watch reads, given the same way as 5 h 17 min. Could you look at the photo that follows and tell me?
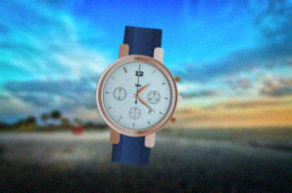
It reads 1 h 21 min
